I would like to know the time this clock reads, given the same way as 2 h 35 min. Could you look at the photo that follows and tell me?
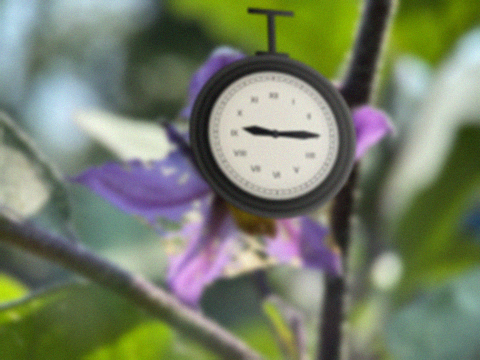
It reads 9 h 15 min
